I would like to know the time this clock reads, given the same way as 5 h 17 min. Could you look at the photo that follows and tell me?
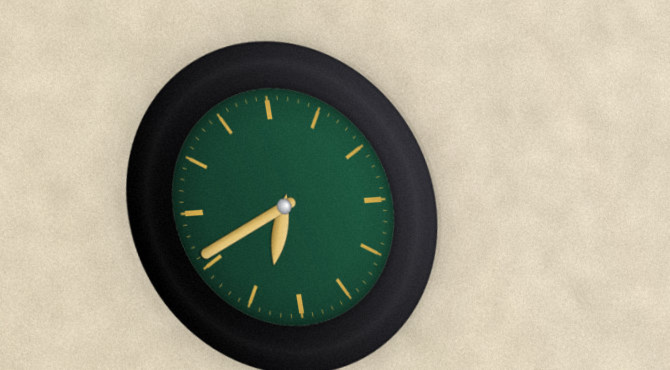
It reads 6 h 41 min
